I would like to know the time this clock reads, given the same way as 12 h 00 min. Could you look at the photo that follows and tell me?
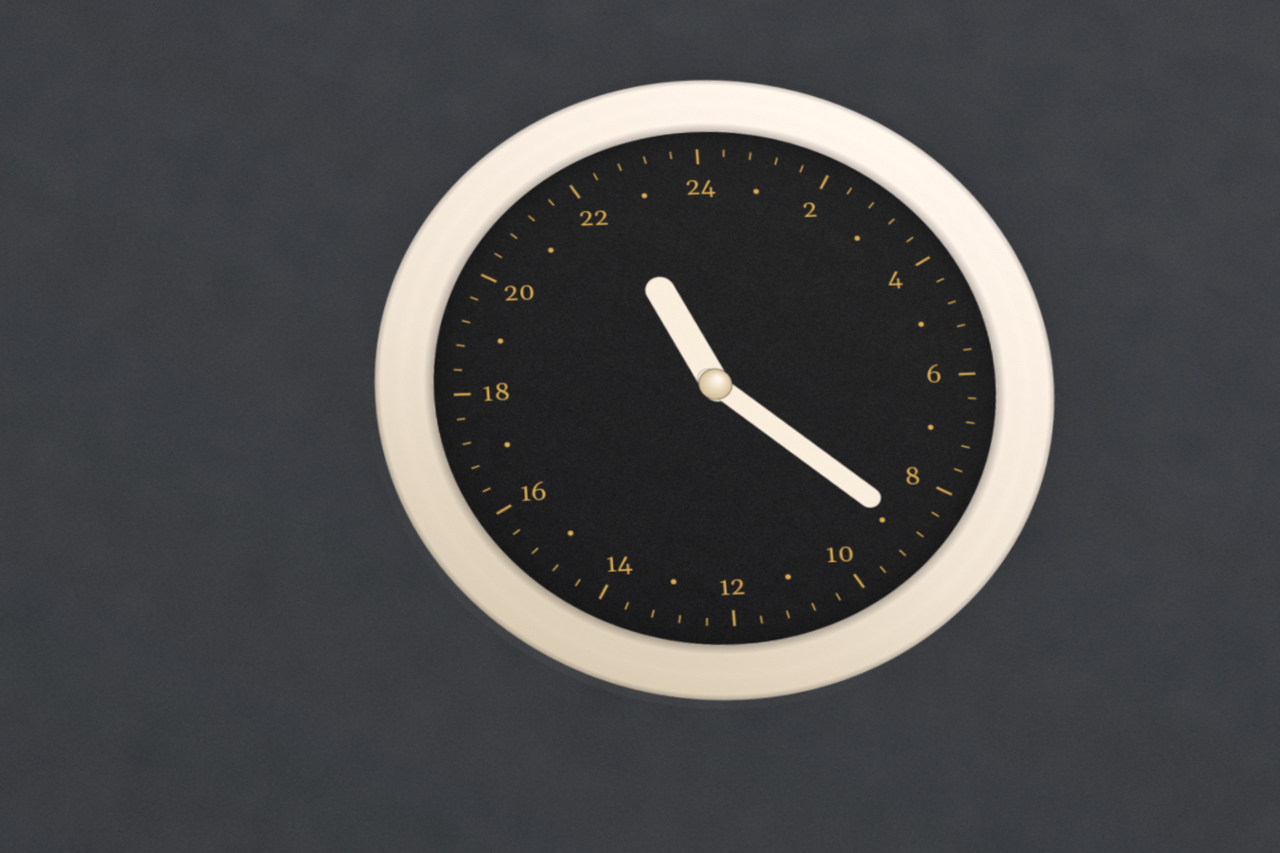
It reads 22 h 22 min
